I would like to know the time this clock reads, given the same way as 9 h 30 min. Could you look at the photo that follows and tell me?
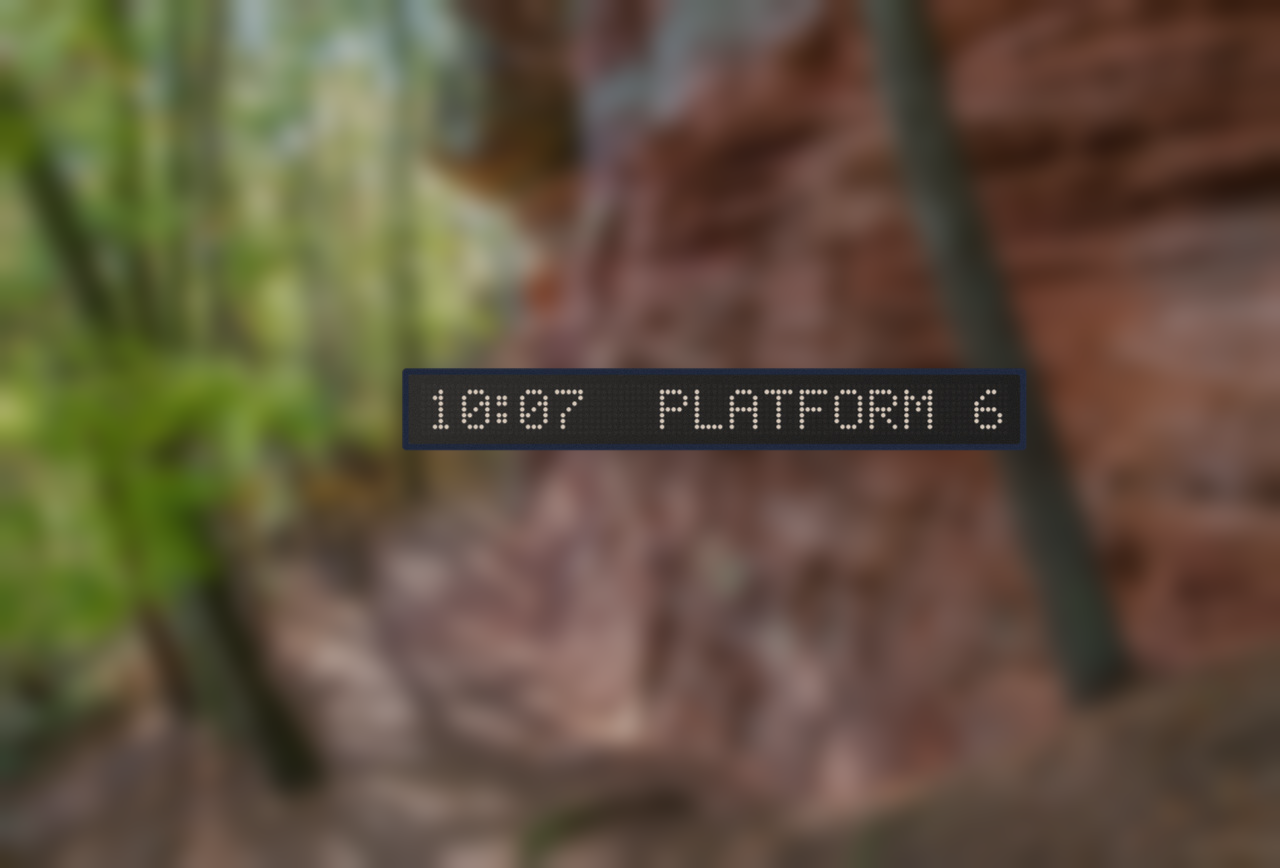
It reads 10 h 07 min
